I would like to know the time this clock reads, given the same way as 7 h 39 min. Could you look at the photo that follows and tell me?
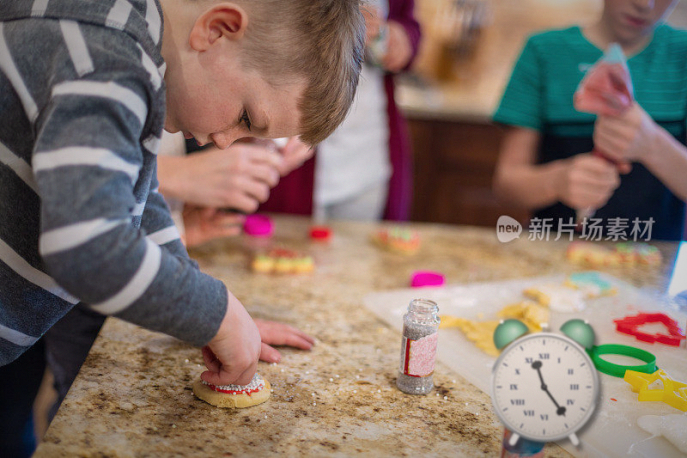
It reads 11 h 24 min
